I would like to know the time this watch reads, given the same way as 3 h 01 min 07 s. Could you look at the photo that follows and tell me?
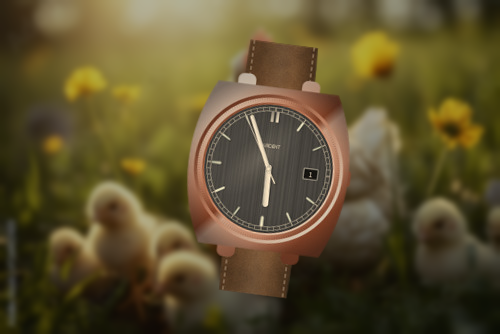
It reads 5 h 55 min 55 s
